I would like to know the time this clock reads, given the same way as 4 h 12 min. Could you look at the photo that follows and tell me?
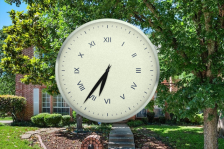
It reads 6 h 36 min
